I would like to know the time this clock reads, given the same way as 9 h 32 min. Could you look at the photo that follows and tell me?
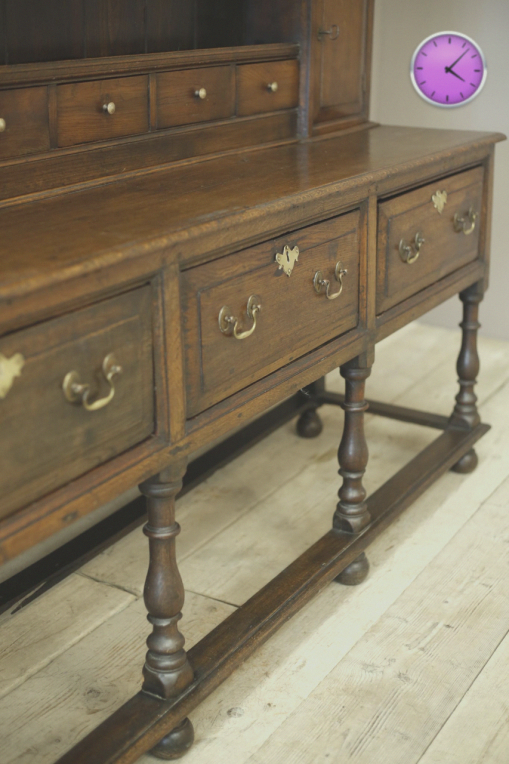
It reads 4 h 07 min
